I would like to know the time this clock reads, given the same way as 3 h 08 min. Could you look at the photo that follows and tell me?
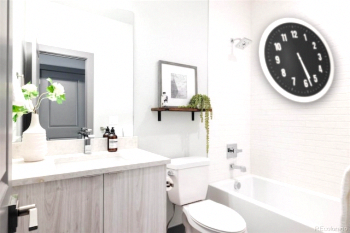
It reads 5 h 28 min
